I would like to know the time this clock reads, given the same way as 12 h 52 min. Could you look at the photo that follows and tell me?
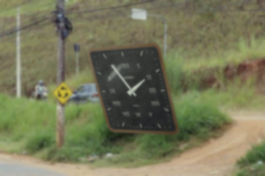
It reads 1 h 55 min
